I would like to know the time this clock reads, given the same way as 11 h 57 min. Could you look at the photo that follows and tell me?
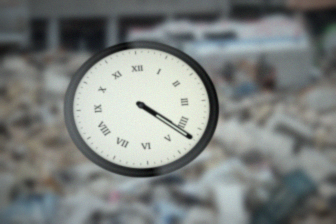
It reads 4 h 22 min
